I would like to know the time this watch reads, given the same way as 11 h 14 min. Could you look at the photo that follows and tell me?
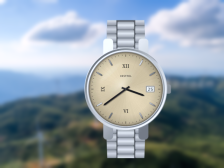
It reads 3 h 39 min
